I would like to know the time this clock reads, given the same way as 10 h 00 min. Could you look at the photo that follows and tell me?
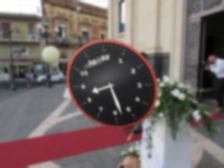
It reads 8 h 28 min
